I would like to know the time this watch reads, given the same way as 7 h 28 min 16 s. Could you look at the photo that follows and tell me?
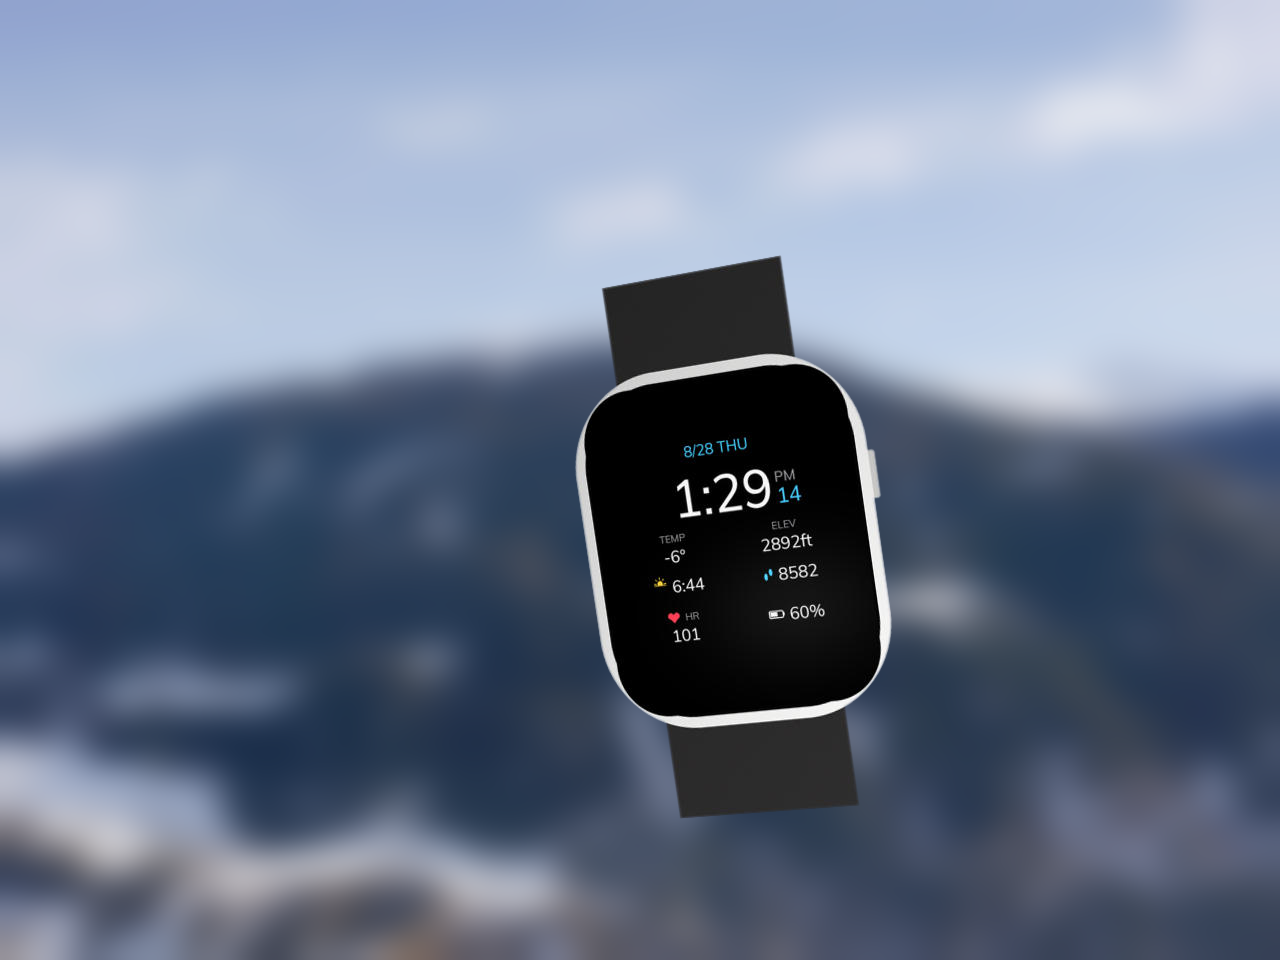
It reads 1 h 29 min 14 s
